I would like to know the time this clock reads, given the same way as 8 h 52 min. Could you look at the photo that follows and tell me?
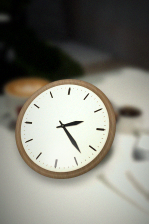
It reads 2 h 23 min
